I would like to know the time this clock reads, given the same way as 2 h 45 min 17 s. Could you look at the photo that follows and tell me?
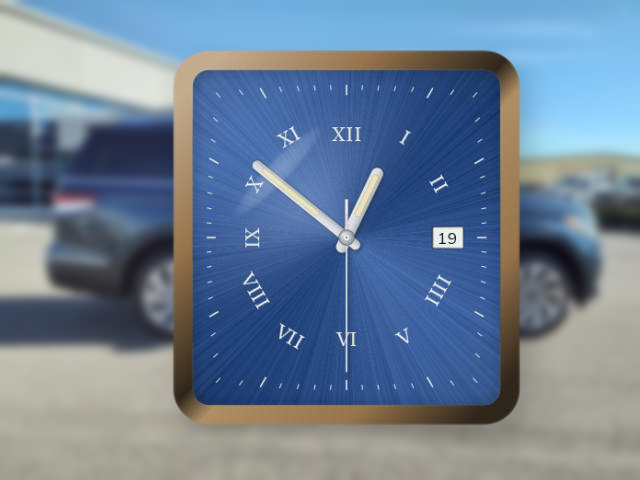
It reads 12 h 51 min 30 s
